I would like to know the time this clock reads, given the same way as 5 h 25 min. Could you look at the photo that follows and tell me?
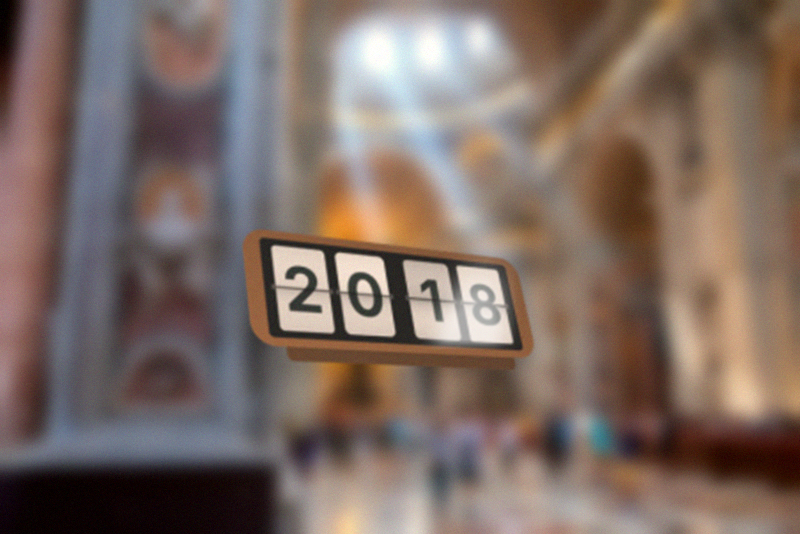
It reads 20 h 18 min
